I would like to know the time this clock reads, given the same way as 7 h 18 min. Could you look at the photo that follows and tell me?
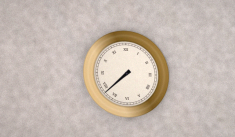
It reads 7 h 38 min
